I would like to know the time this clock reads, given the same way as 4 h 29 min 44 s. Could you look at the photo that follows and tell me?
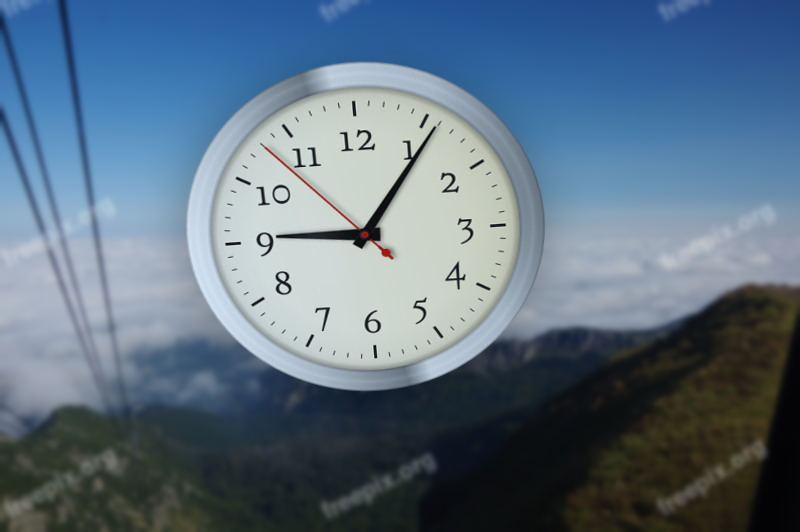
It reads 9 h 05 min 53 s
